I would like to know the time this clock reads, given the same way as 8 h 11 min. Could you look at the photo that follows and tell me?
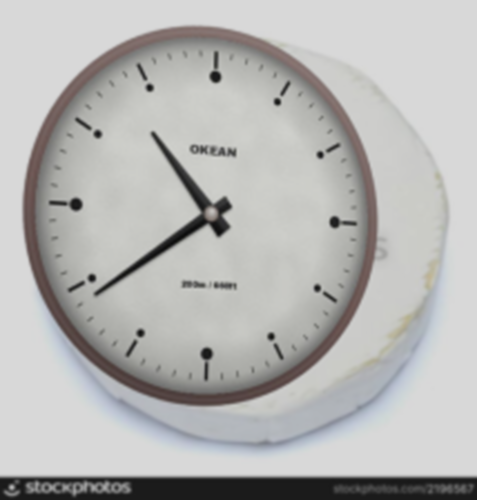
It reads 10 h 39 min
